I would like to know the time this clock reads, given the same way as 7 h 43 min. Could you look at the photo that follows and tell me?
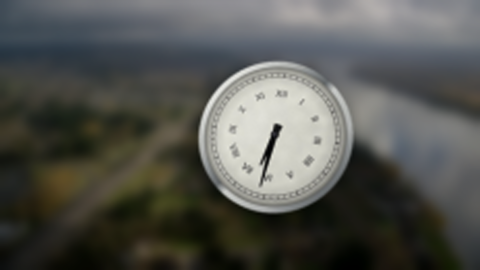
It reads 6 h 31 min
